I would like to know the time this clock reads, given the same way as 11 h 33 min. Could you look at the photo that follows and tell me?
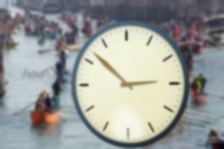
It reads 2 h 52 min
